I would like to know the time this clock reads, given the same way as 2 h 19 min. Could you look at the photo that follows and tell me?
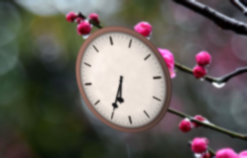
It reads 6 h 35 min
